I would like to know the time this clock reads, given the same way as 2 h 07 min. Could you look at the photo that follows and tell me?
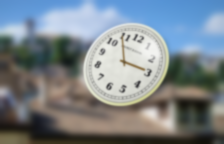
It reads 2 h 54 min
